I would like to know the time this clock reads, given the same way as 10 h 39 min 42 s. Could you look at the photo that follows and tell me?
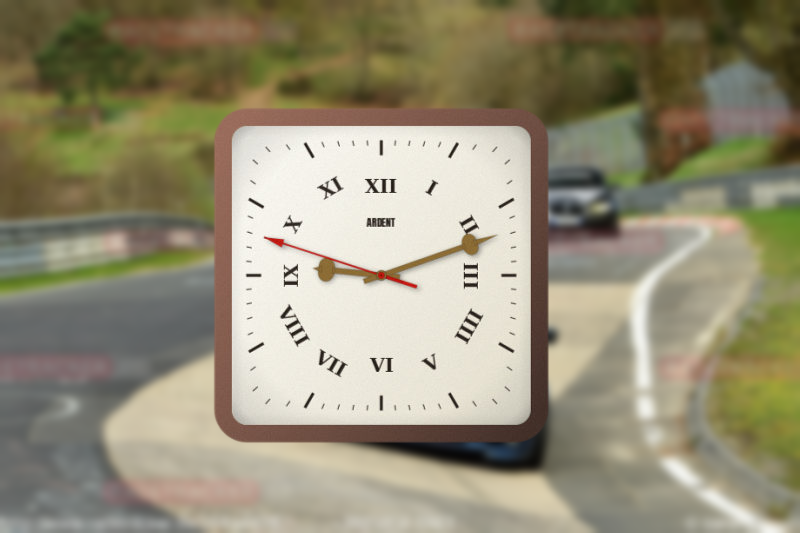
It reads 9 h 11 min 48 s
